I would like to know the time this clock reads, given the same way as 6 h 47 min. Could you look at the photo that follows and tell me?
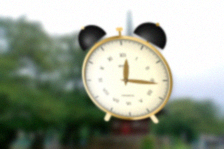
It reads 12 h 16 min
